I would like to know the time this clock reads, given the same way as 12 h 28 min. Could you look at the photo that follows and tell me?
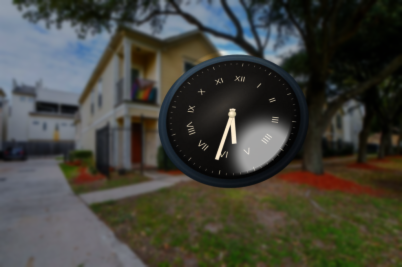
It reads 5 h 31 min
